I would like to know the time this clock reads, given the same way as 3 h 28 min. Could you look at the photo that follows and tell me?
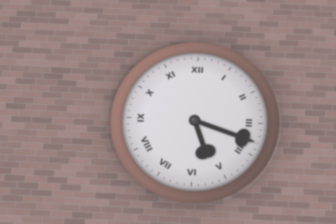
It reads 5 h 18 min
